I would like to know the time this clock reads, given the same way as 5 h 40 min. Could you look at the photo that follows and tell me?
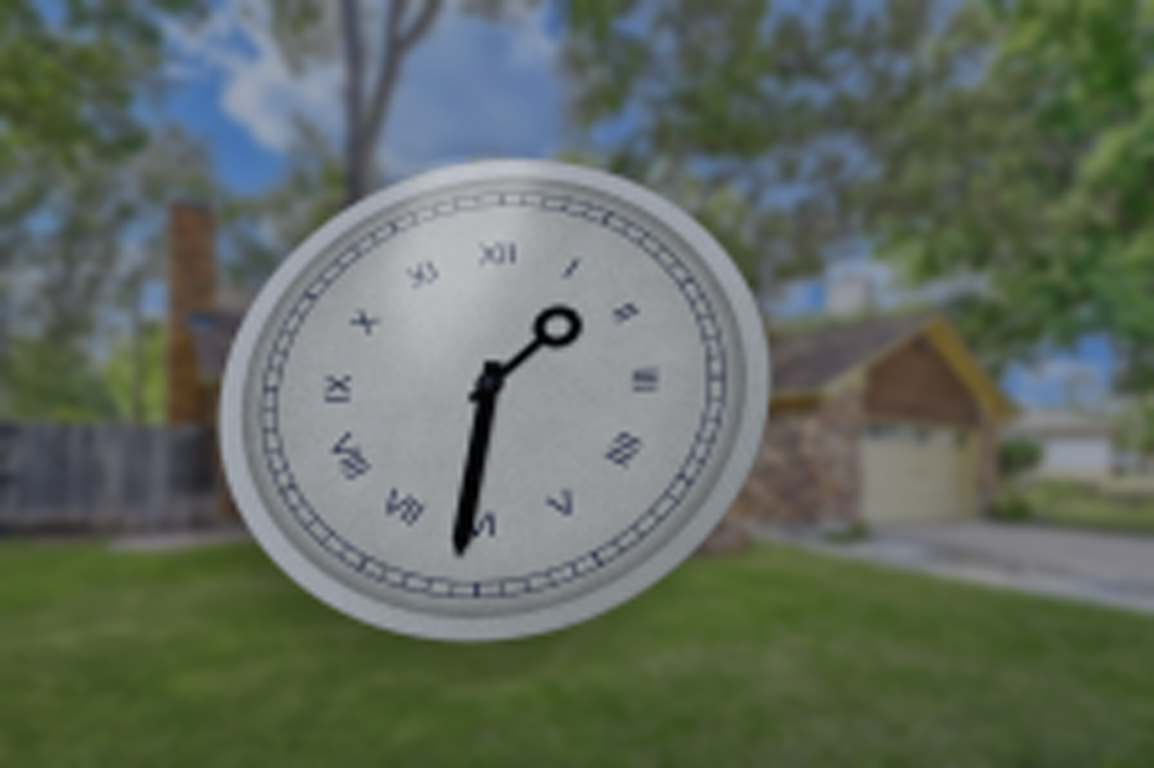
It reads 1 h 31 min
